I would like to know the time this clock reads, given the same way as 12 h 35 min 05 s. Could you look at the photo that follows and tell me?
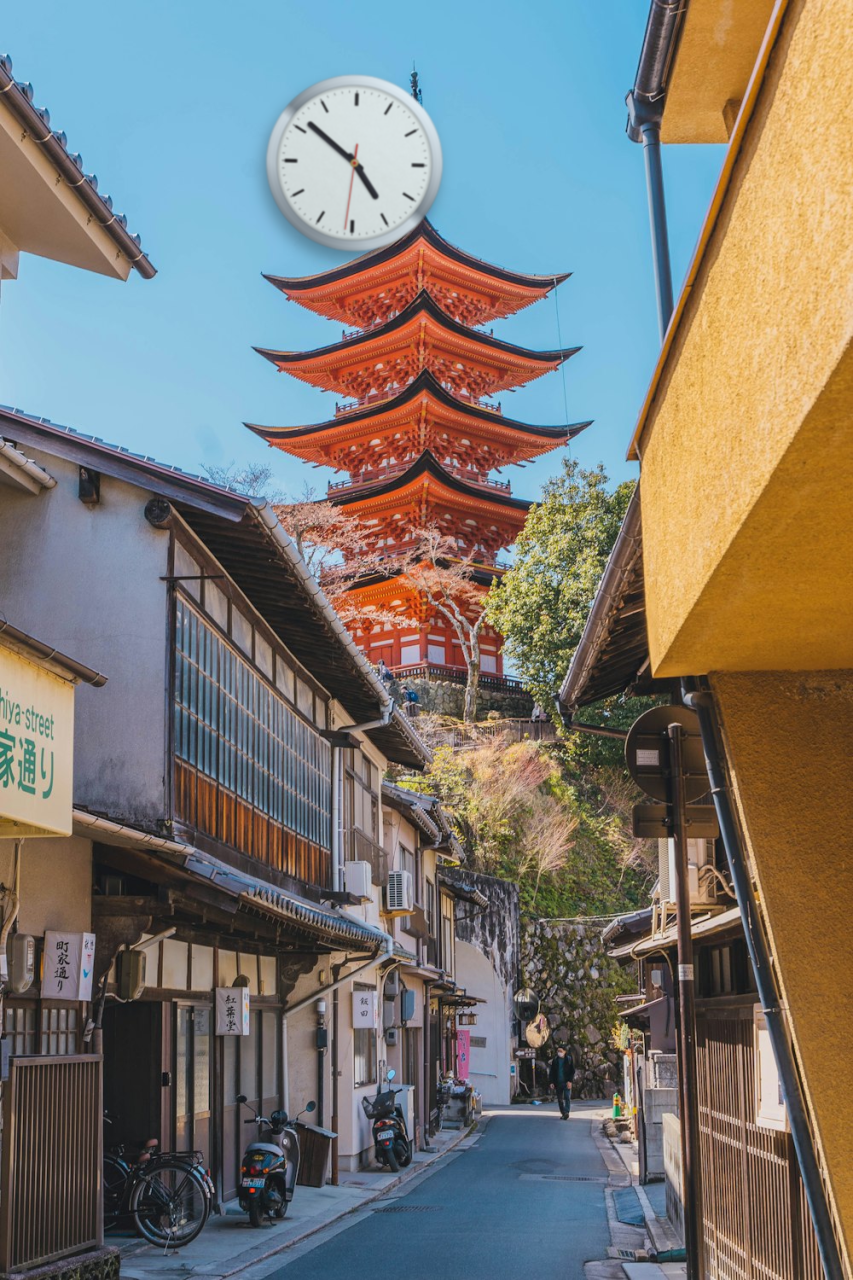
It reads 4 h 51 min 31 s
